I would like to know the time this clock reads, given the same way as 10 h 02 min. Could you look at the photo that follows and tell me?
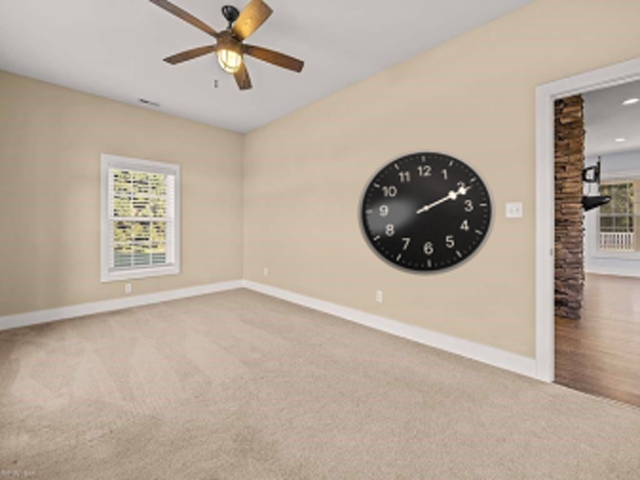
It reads 2 h 11 min
